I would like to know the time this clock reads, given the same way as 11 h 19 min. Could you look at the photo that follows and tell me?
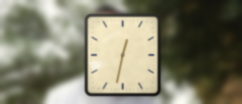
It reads 12 h 32 min
